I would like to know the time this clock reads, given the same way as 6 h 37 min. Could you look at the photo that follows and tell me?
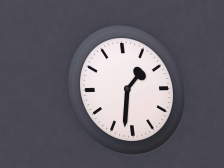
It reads 1 h 32 min
